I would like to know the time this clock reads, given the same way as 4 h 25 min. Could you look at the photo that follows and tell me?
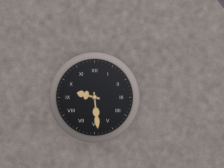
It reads 9 h 29 min
